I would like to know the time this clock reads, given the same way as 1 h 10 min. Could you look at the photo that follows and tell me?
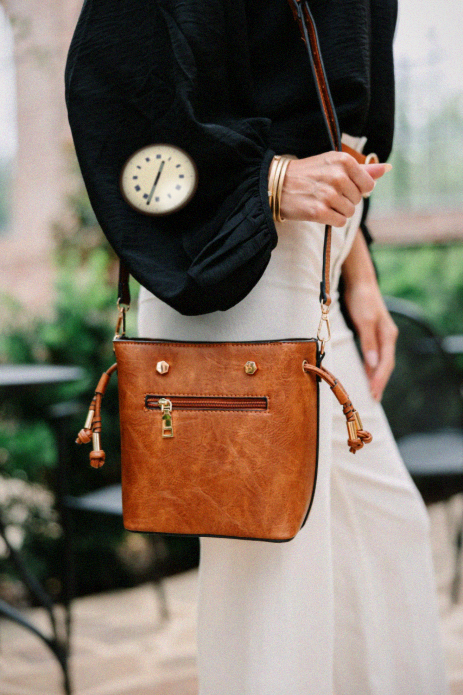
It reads 12 h 33 min
